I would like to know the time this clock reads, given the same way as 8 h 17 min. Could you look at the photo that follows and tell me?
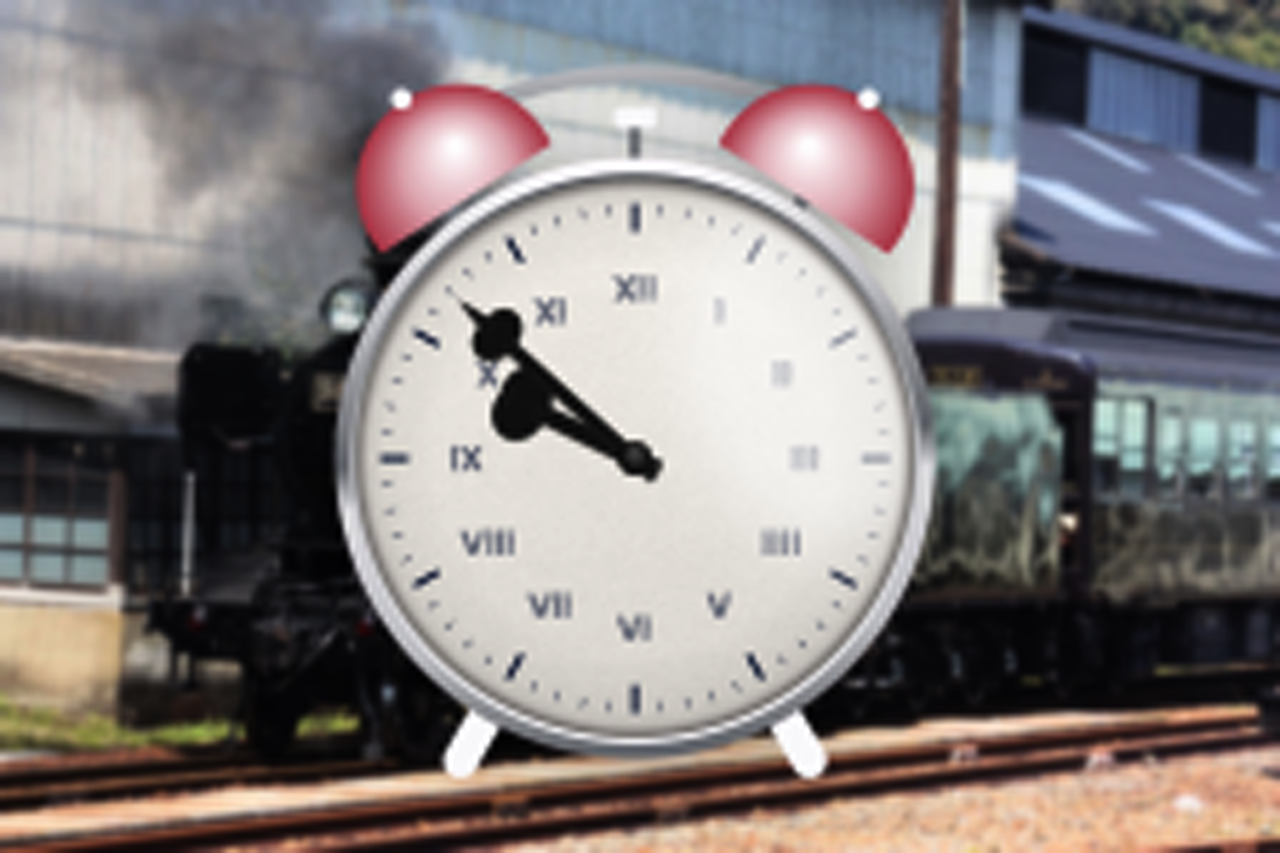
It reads 9 h 52 min
